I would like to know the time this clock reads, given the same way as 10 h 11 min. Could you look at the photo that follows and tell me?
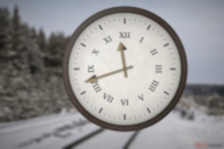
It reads 11 h 42 min
